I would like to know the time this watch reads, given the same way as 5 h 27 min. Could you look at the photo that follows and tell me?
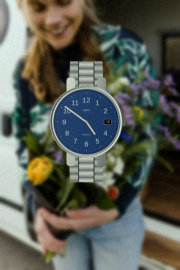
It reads 4 h 51 min
